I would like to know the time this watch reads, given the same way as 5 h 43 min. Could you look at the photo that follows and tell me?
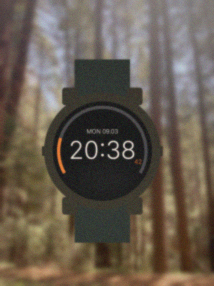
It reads 20 h 38 min
